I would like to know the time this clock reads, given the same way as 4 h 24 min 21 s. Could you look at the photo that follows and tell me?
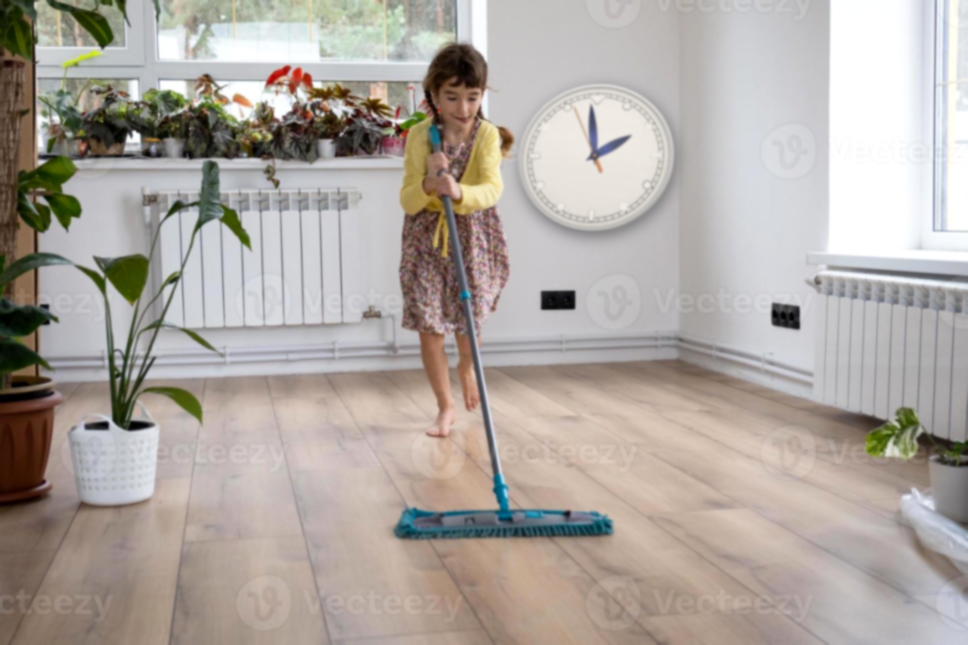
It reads 1 h 58 min 56 s
